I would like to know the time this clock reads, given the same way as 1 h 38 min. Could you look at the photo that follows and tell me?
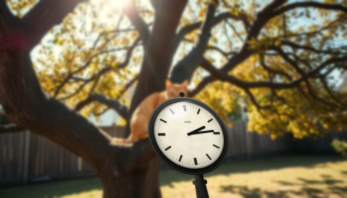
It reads 2 h 14 min
